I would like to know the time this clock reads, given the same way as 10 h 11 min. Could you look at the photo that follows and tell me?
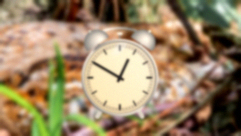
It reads 12 h 50 min
